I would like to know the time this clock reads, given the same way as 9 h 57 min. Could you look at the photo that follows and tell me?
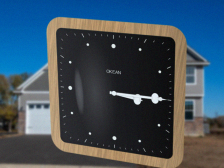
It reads 3 h 15 min
